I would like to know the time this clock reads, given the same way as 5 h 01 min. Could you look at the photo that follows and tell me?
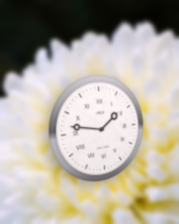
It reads 1 h 47 min
